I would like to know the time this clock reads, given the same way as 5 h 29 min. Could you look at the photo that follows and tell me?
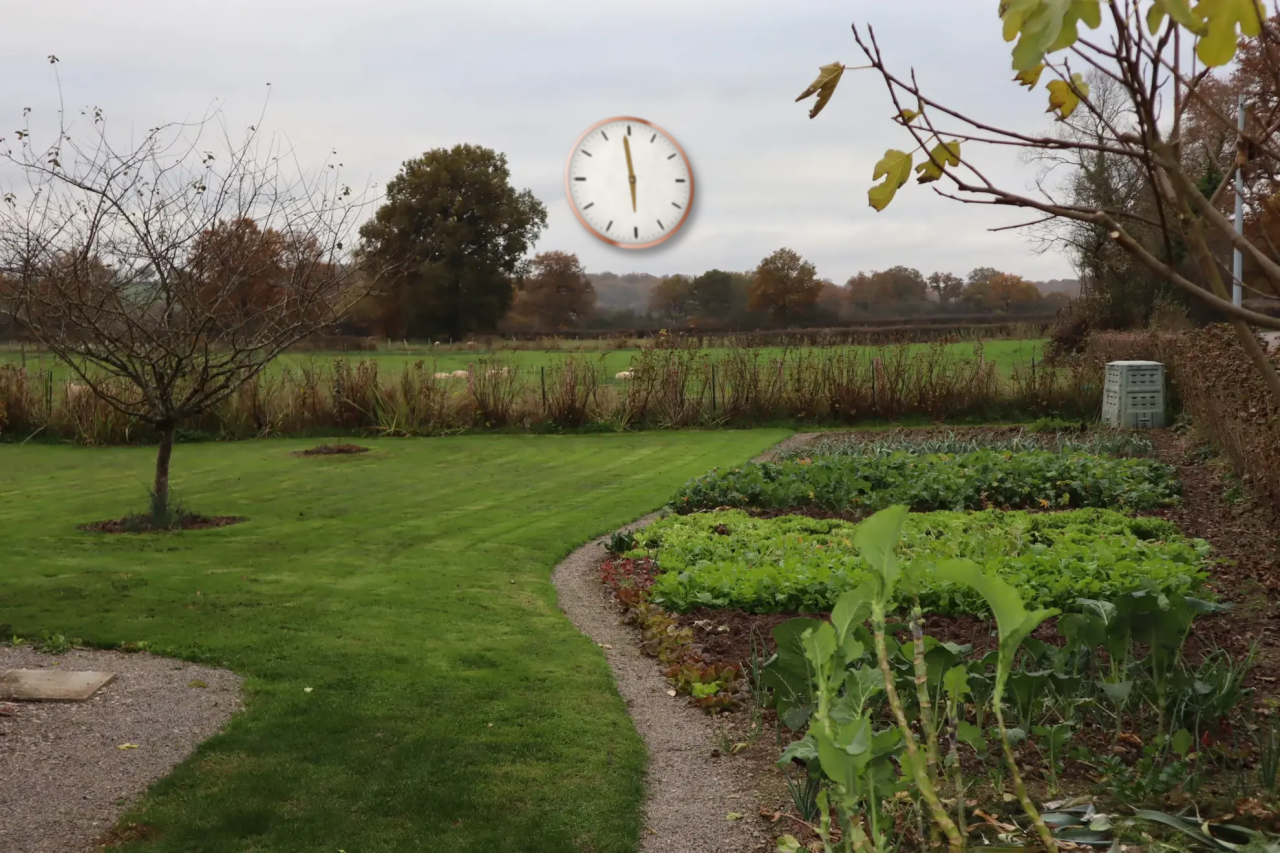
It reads 5 h 59 min
